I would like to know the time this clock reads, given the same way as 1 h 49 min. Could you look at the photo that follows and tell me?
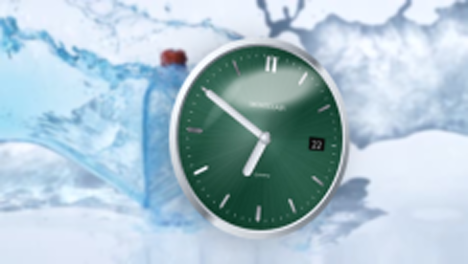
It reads 6 h 50 min
